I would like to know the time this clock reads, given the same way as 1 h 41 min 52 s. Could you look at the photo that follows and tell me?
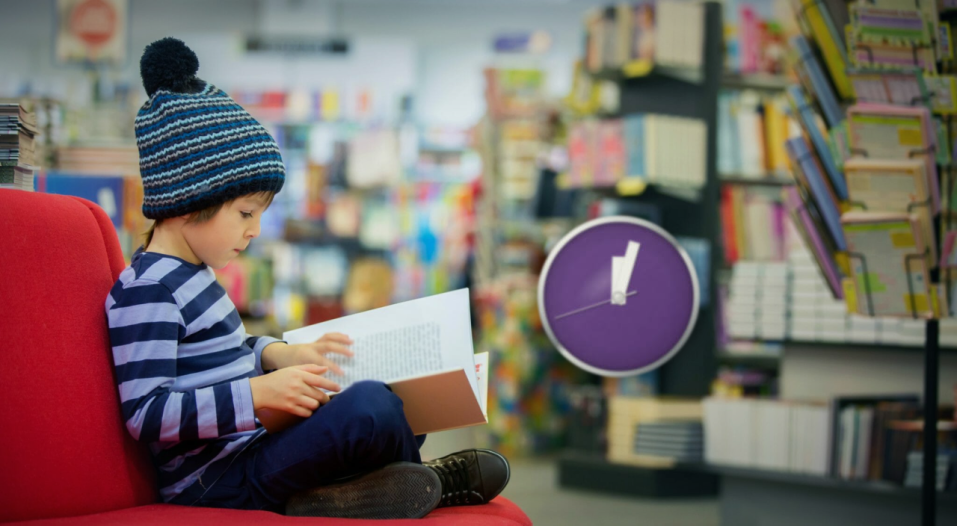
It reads 12 h 02 min 42 s
